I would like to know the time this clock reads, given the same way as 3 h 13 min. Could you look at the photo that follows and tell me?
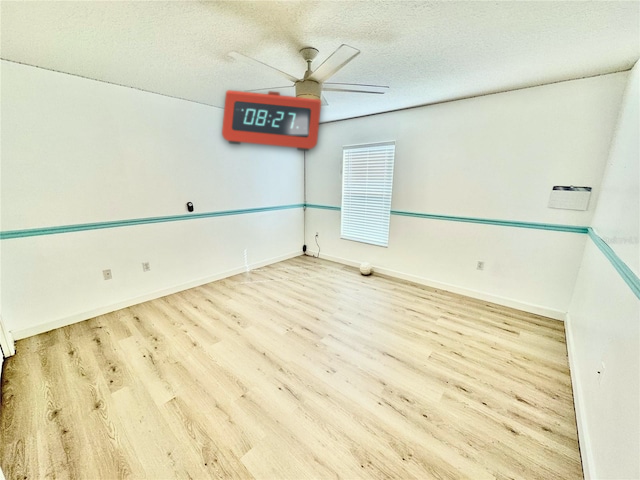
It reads 8 h 27 min
